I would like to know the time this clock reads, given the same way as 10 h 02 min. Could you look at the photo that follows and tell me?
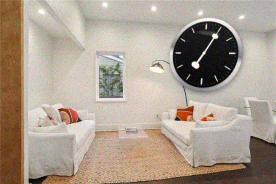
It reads 7 h 05 min
